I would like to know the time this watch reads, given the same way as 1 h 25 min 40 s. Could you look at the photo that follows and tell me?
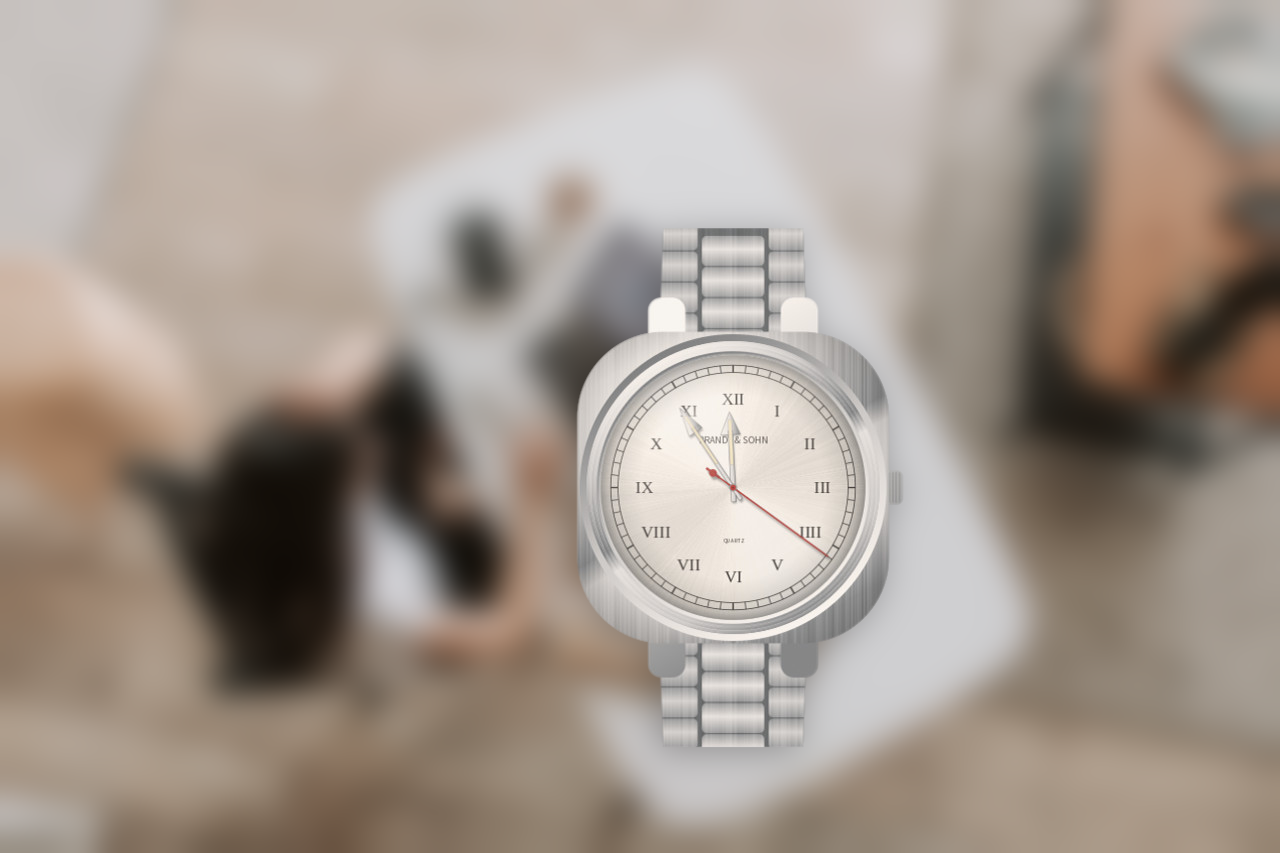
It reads 11 h 54 min 21 s
